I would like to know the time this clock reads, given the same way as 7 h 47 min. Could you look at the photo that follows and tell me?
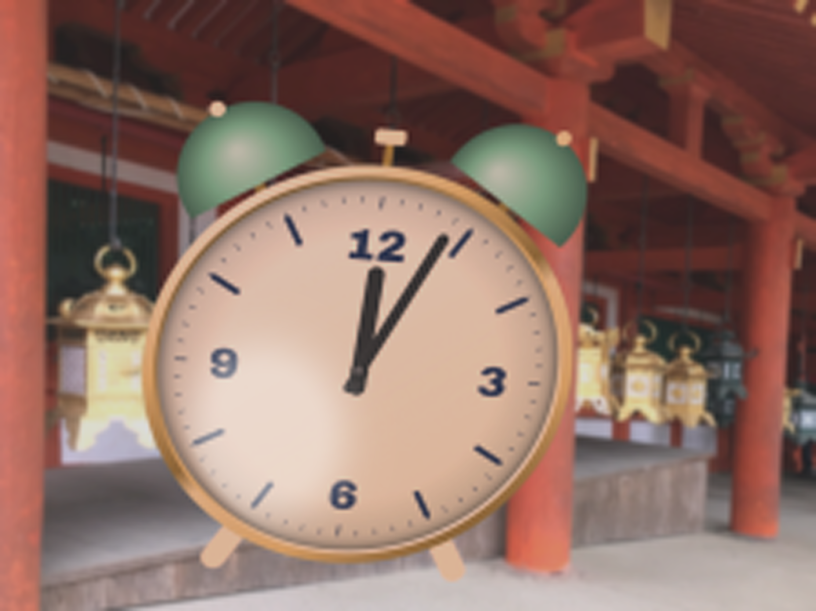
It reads 12 h 04 min
